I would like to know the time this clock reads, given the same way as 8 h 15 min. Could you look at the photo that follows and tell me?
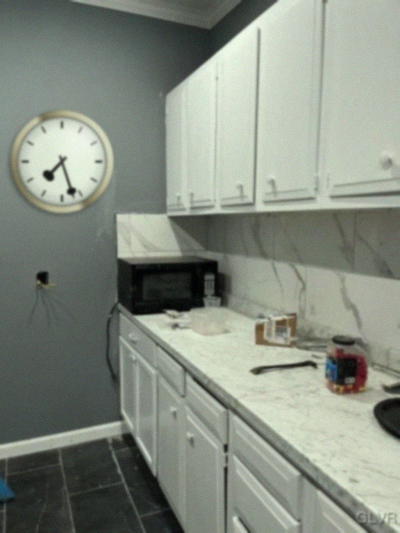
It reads 7 h 27 min
